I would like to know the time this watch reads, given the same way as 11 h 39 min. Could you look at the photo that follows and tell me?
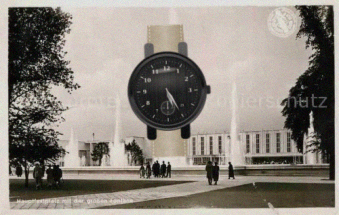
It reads 5 h 25 min
